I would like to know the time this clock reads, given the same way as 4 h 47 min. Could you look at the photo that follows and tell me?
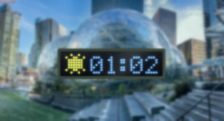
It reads 1 h 02 min
